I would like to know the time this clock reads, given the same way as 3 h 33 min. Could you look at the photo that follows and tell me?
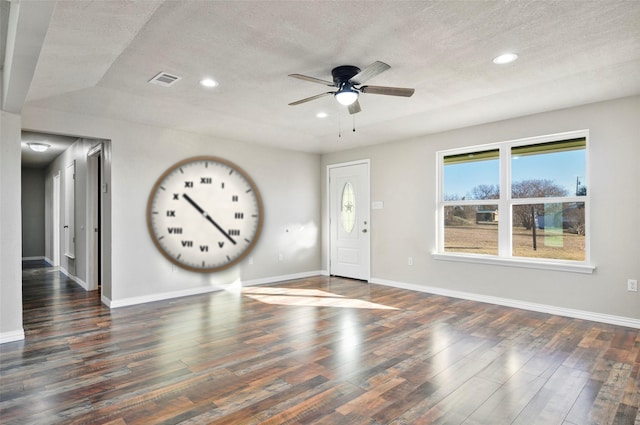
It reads 10 h 22 min
